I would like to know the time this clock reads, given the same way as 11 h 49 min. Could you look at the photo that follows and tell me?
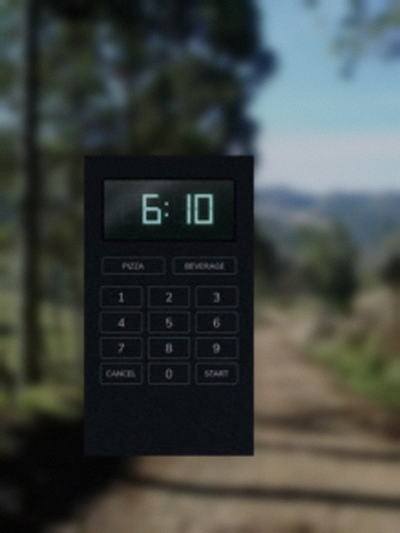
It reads 6 h 10 min
